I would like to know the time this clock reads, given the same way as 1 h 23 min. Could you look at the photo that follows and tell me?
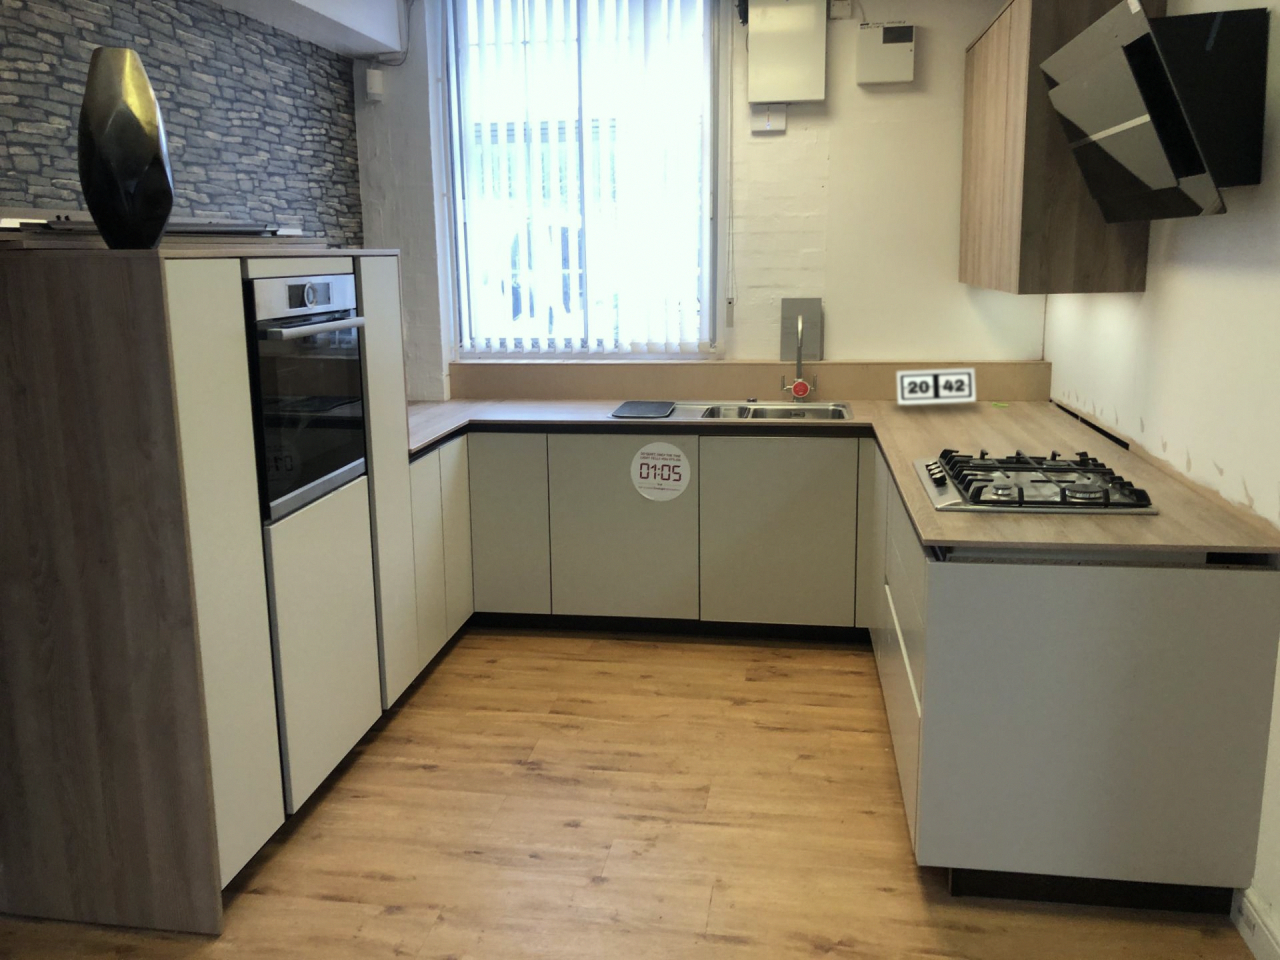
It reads 20 h 42 min
